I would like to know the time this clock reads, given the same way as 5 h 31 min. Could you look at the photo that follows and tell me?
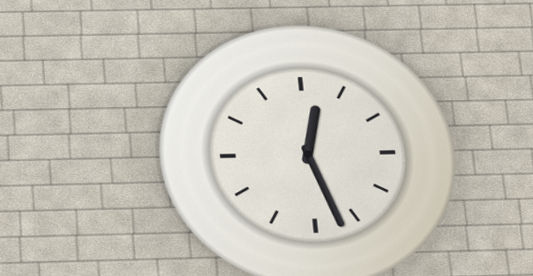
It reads 12 h 27 min
